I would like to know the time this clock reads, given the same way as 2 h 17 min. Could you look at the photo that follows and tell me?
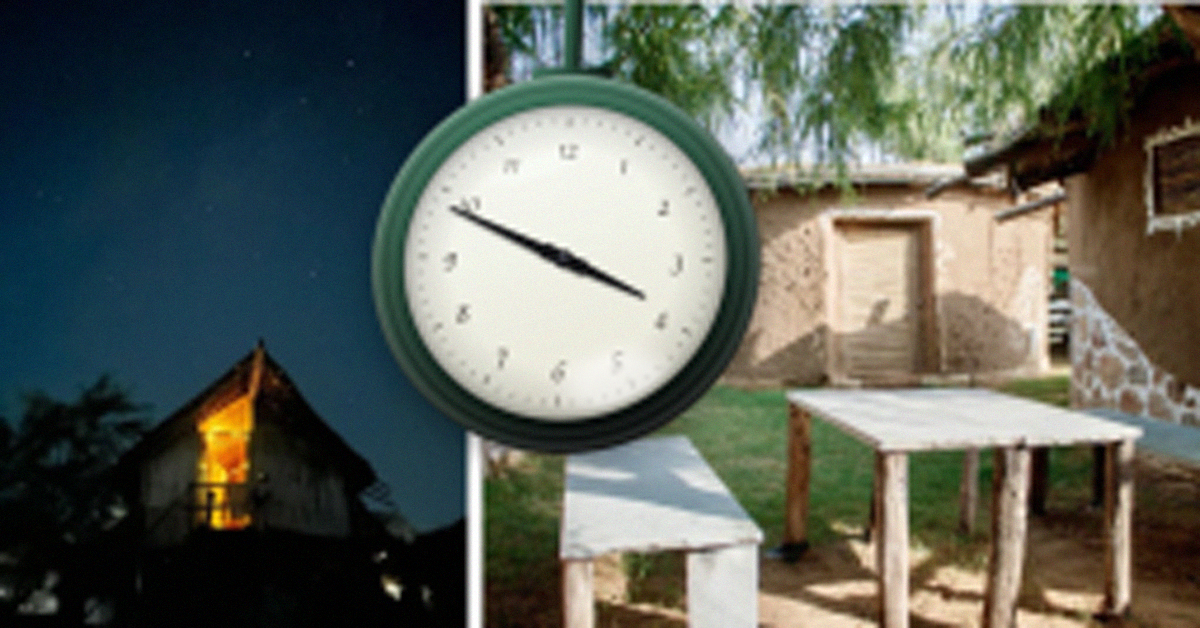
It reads 3 h 49 min
